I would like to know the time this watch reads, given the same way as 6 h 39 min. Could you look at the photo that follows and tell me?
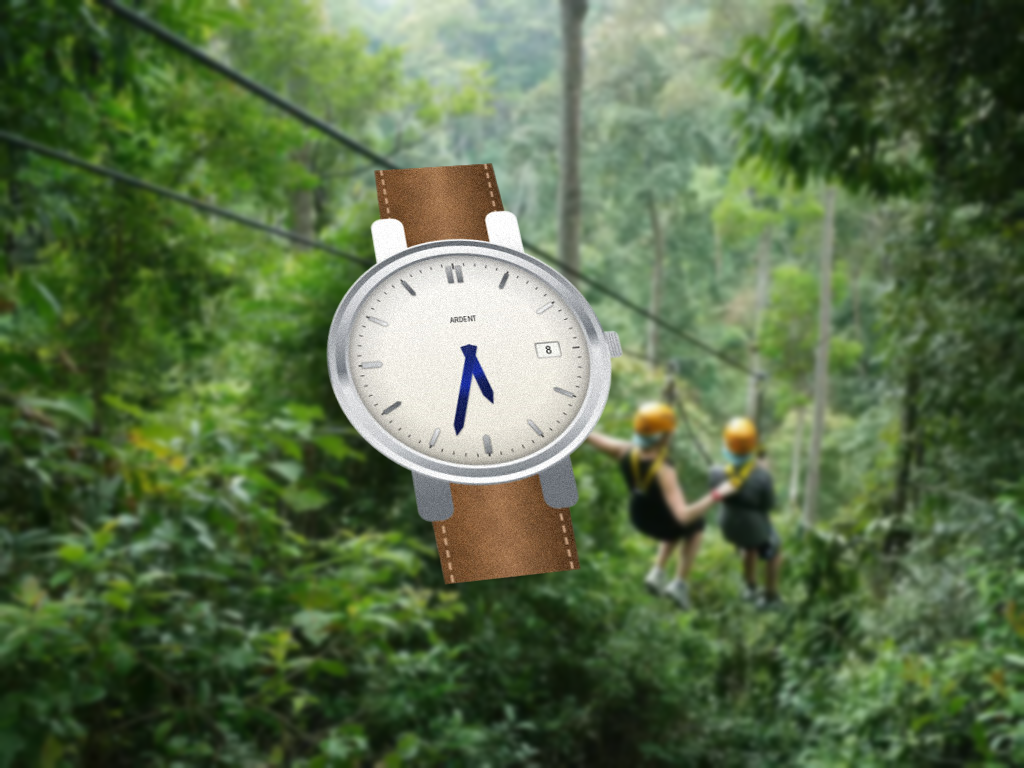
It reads 5 h 33 min
